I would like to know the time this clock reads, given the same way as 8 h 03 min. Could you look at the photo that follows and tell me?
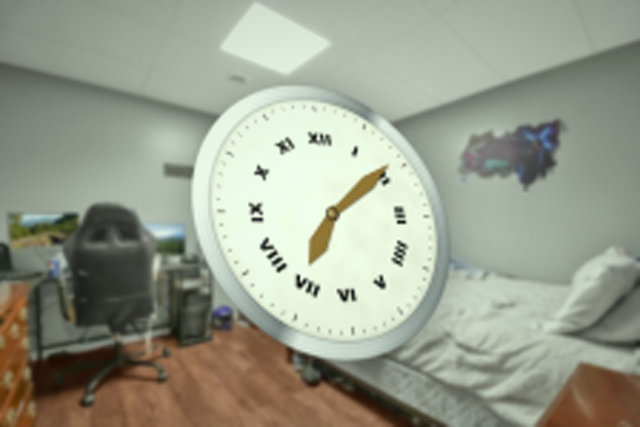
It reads 7 h 09 min
